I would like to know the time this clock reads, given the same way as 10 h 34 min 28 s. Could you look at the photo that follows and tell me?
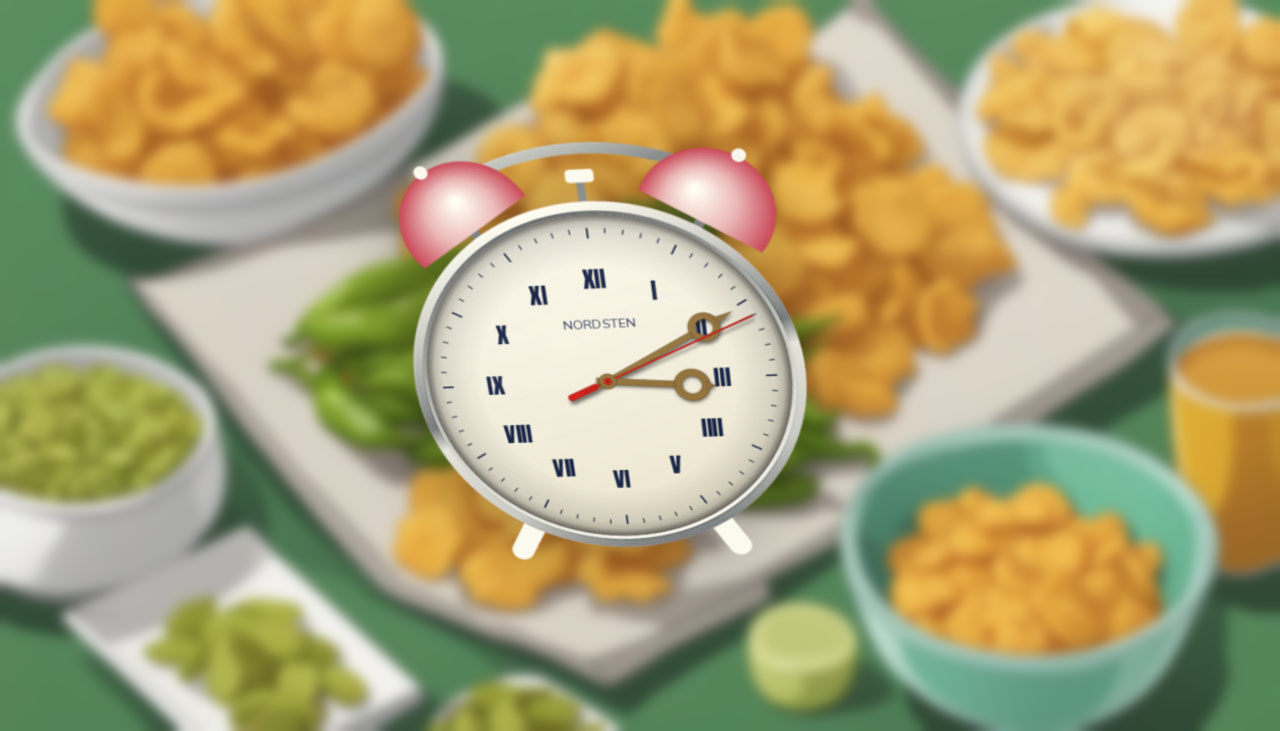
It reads 3 h 10 min 11 s
